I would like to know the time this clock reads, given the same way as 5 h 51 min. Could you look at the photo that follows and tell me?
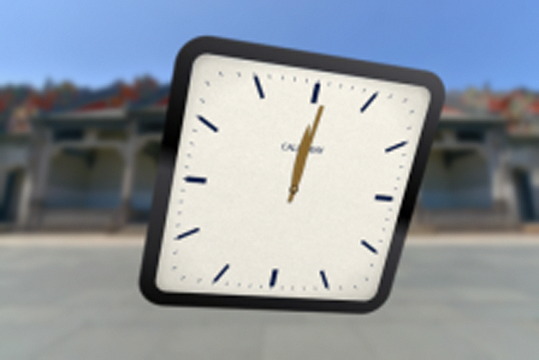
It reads 12 h 01 min
